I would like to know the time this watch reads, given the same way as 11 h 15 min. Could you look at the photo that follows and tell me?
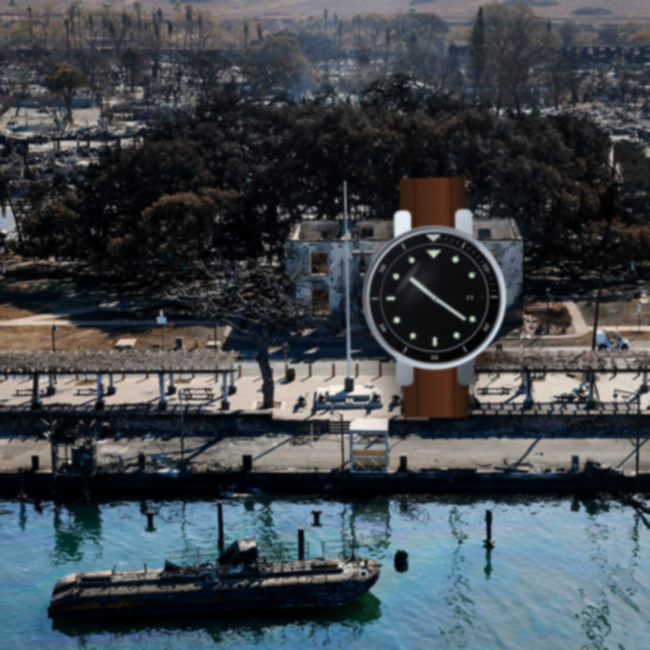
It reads 10 h 21 min
